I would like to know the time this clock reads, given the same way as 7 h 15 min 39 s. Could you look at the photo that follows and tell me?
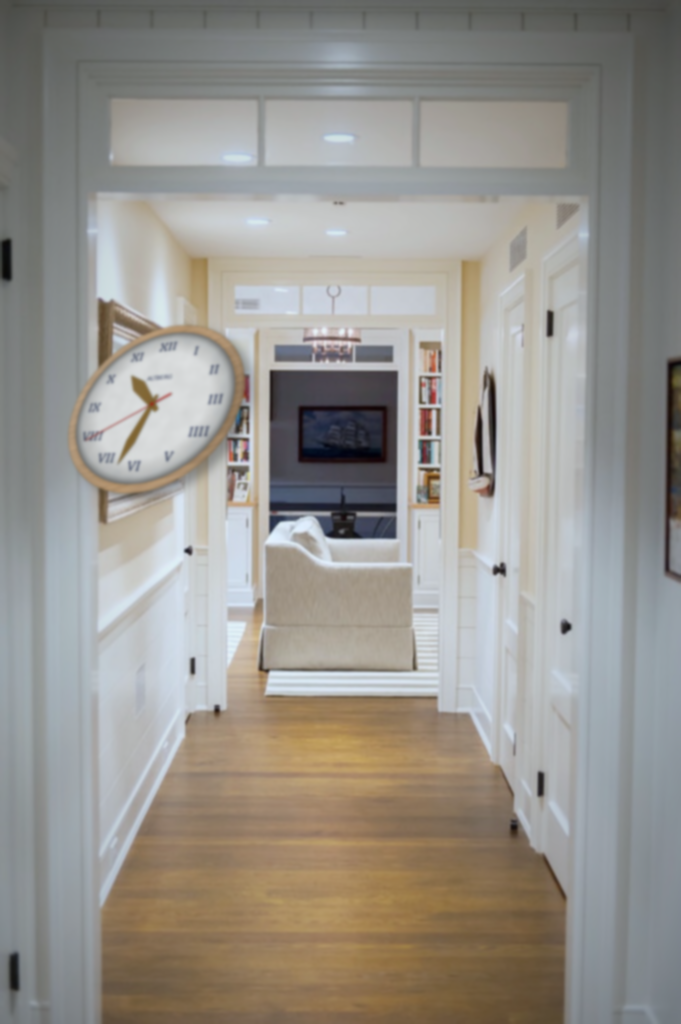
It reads 10 h 32 min 40 s
